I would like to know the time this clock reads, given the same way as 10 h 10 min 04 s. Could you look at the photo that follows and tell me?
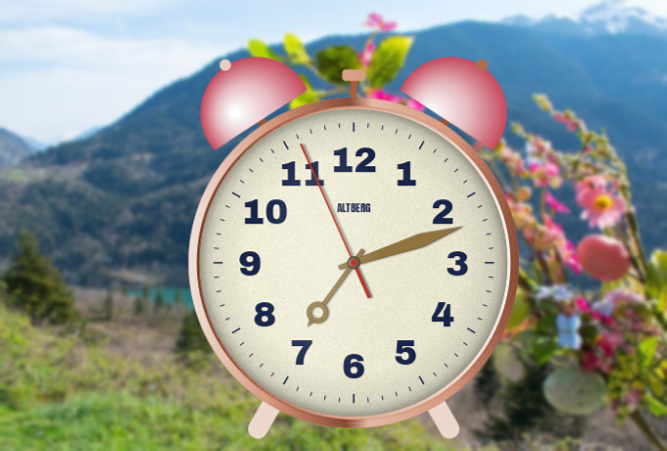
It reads 7 h 11 min 56 s
